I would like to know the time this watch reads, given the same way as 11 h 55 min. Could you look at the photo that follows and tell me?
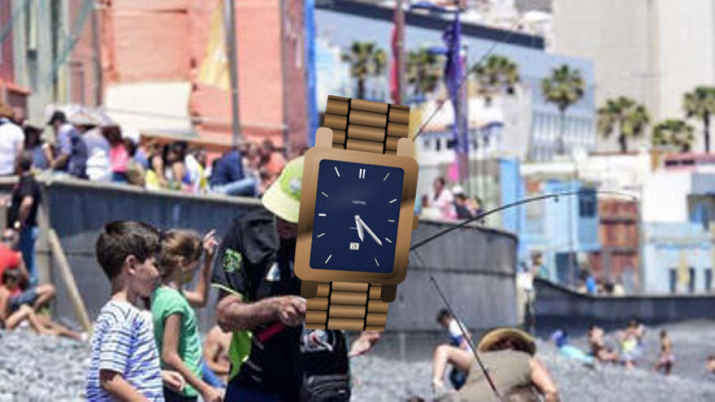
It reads 5 h 22 min
